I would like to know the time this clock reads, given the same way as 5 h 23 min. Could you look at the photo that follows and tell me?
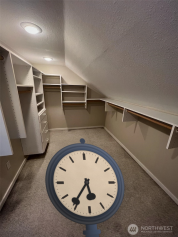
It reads 5 h 36 min
